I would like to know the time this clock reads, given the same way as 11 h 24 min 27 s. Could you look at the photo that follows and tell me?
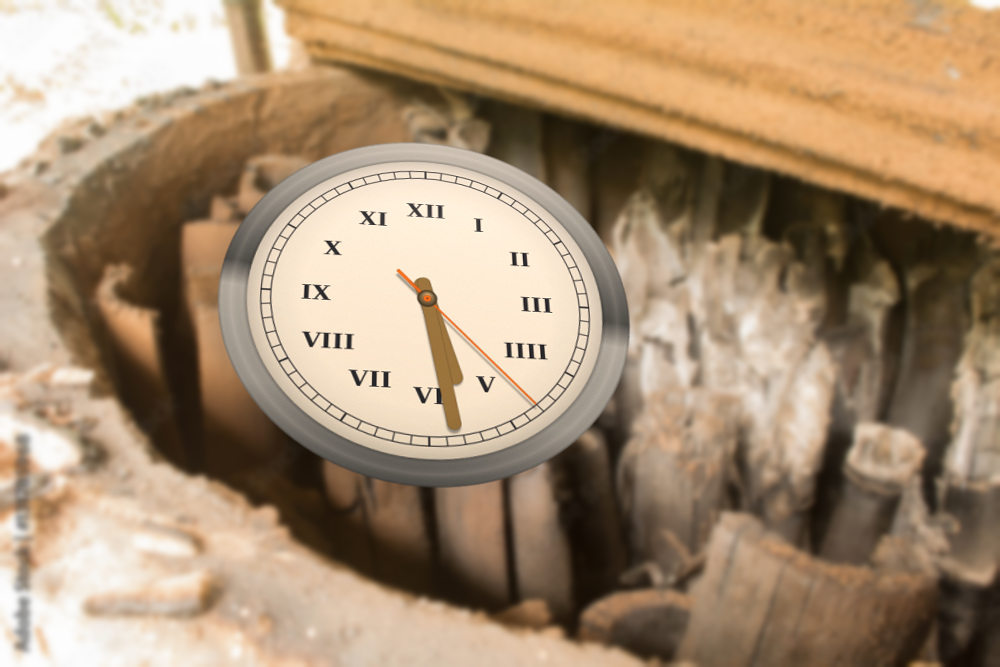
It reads 5 h 28 min 23 s
